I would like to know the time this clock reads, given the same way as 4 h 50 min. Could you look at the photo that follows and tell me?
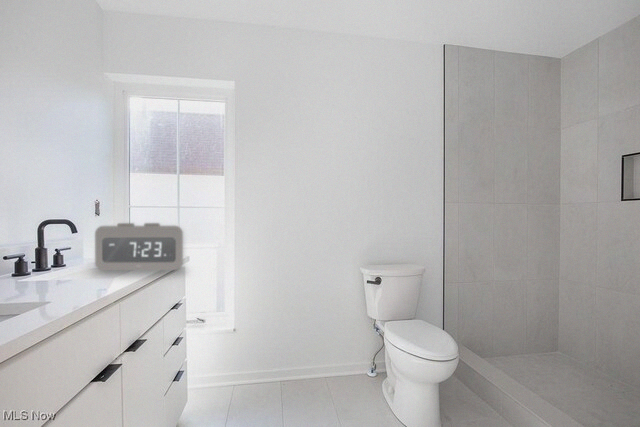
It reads 7 h 23 min
